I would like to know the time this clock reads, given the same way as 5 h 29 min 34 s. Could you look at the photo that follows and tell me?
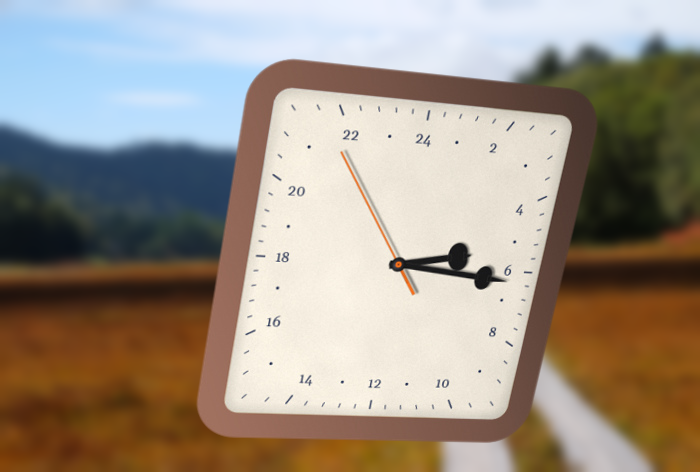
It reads 5 h 15 min 54 s
